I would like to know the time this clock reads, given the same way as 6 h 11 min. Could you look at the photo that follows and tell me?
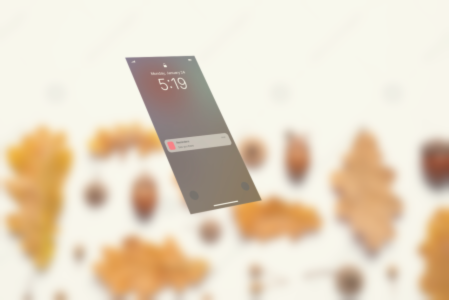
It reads 5 h 19 min
